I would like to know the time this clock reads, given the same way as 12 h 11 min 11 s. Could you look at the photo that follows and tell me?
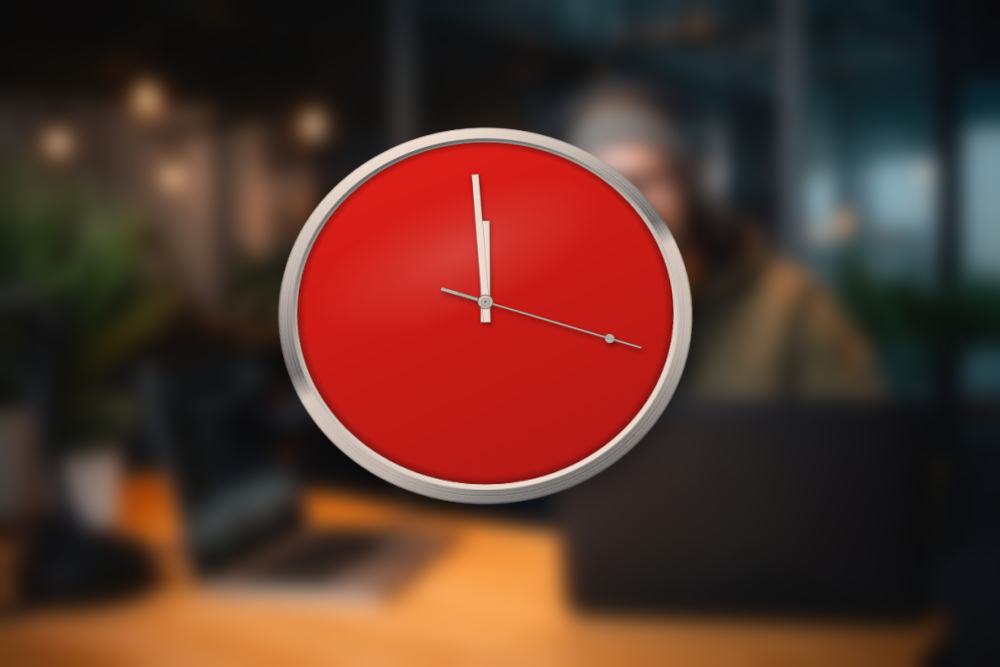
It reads 11 h 59 min 18 s
